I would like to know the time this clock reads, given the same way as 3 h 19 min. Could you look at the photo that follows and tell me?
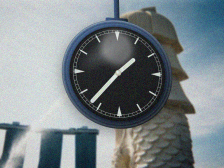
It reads 1 h 37 min
